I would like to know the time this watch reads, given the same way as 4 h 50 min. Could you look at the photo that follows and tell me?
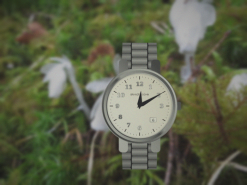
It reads 12 h 10 min
